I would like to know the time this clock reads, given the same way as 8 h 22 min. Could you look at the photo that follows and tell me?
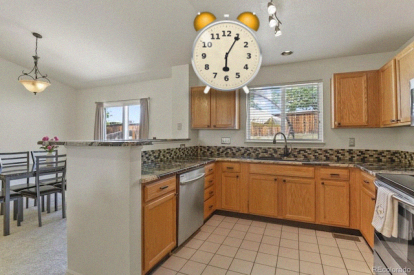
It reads 6 h 05 min
